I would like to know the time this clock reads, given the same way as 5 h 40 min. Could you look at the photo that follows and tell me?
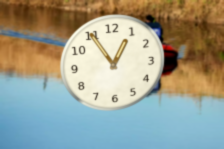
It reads 12 h 55 min
